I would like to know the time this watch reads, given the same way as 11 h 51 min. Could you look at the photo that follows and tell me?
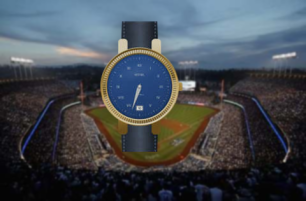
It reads 6 h 33 min
